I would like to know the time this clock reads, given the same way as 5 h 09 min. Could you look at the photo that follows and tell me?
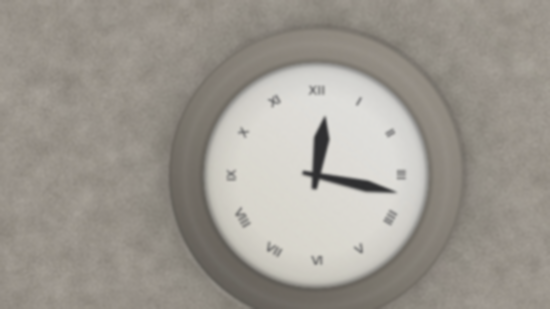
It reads 12 h 17 min
